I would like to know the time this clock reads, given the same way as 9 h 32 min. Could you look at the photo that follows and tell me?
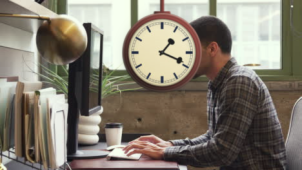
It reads 1 h 19 min
